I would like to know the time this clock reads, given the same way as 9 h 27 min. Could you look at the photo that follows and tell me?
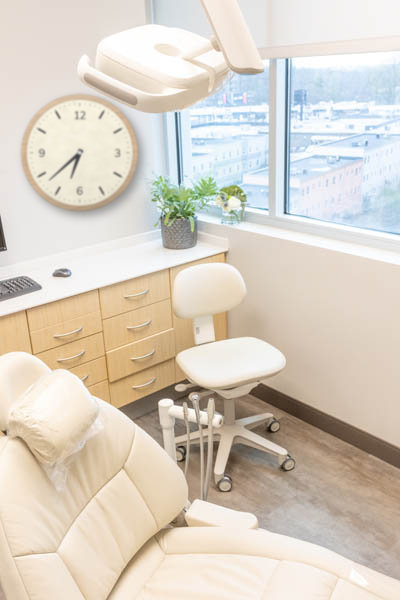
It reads 6 h 38 min
